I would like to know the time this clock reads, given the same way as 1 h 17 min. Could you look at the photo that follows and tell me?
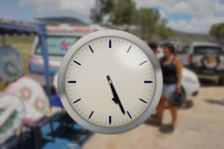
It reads 5 h 26 min
